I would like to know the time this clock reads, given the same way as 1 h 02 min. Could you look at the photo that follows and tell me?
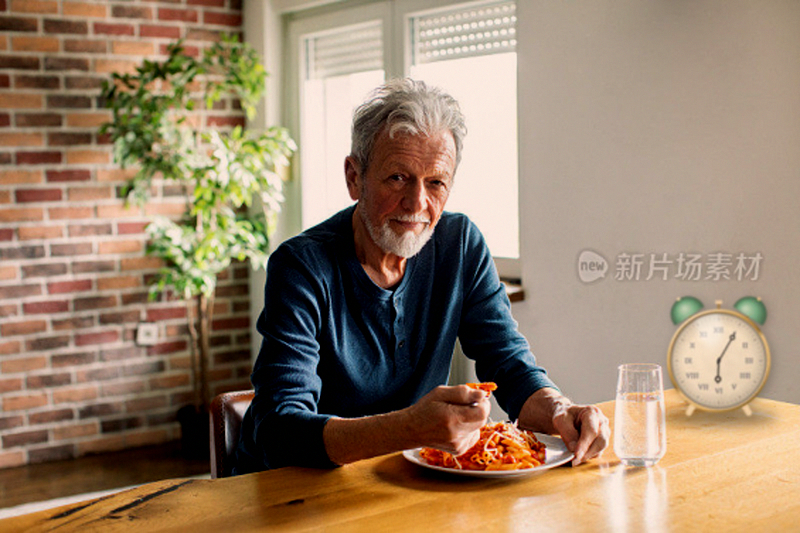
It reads 6 h 05 min
